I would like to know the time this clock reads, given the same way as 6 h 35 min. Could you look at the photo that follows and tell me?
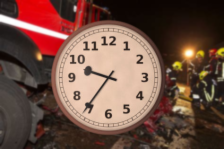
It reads 9 h 36 min
